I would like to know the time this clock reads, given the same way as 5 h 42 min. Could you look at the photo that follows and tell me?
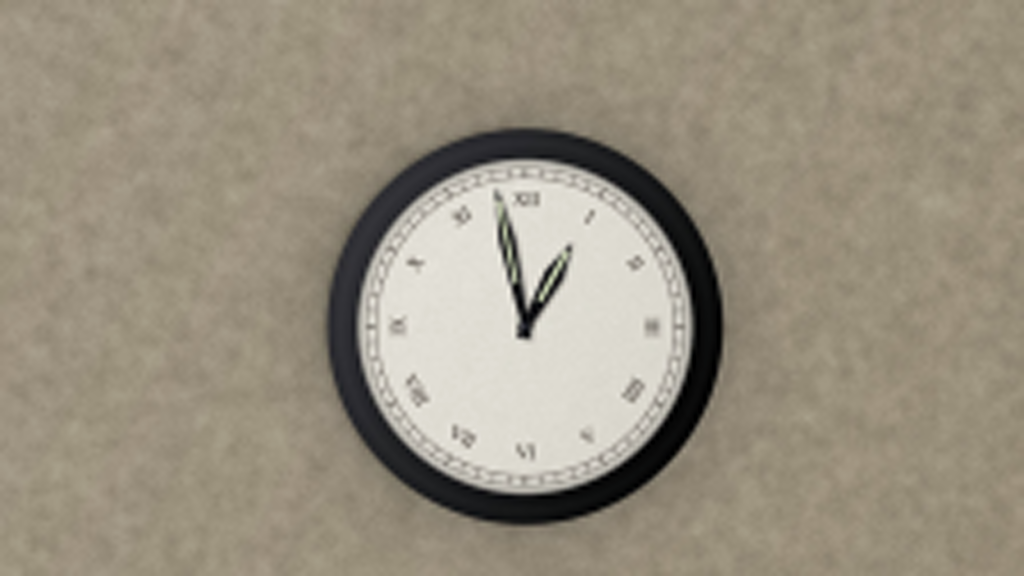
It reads 12 h 58 min
